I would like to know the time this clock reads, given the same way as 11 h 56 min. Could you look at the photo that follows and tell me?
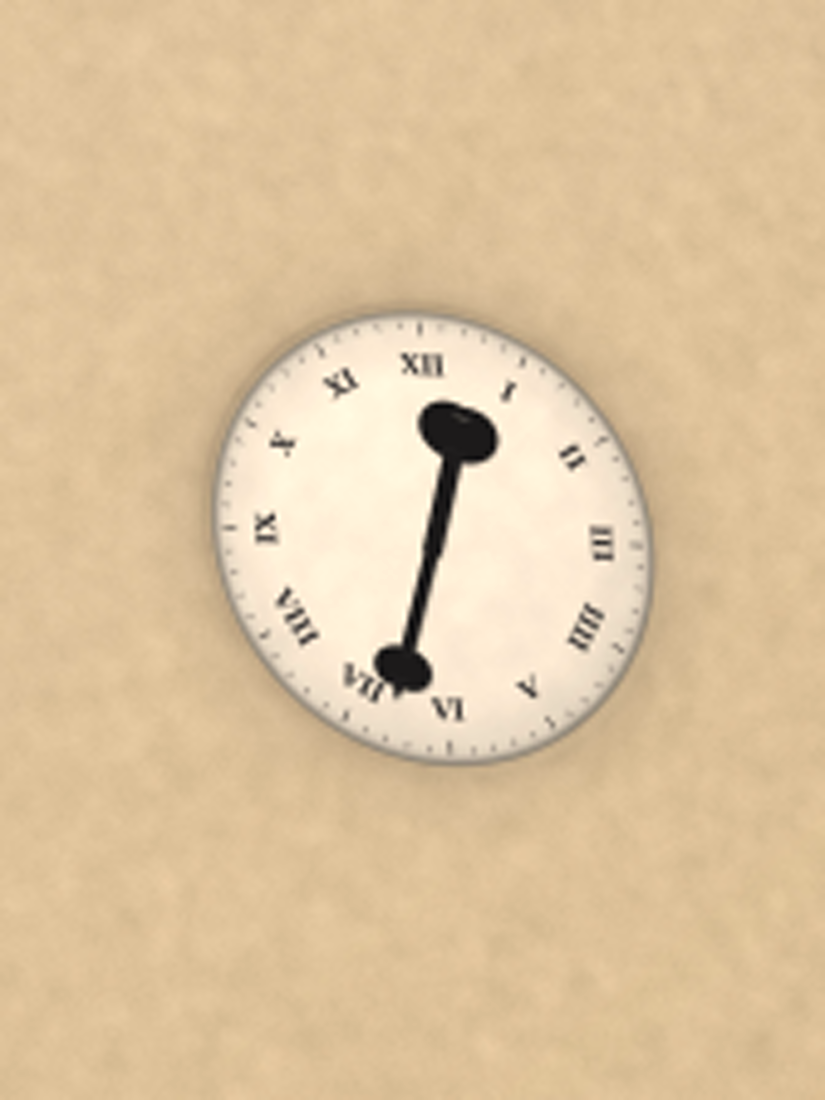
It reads 12 h 33 min
